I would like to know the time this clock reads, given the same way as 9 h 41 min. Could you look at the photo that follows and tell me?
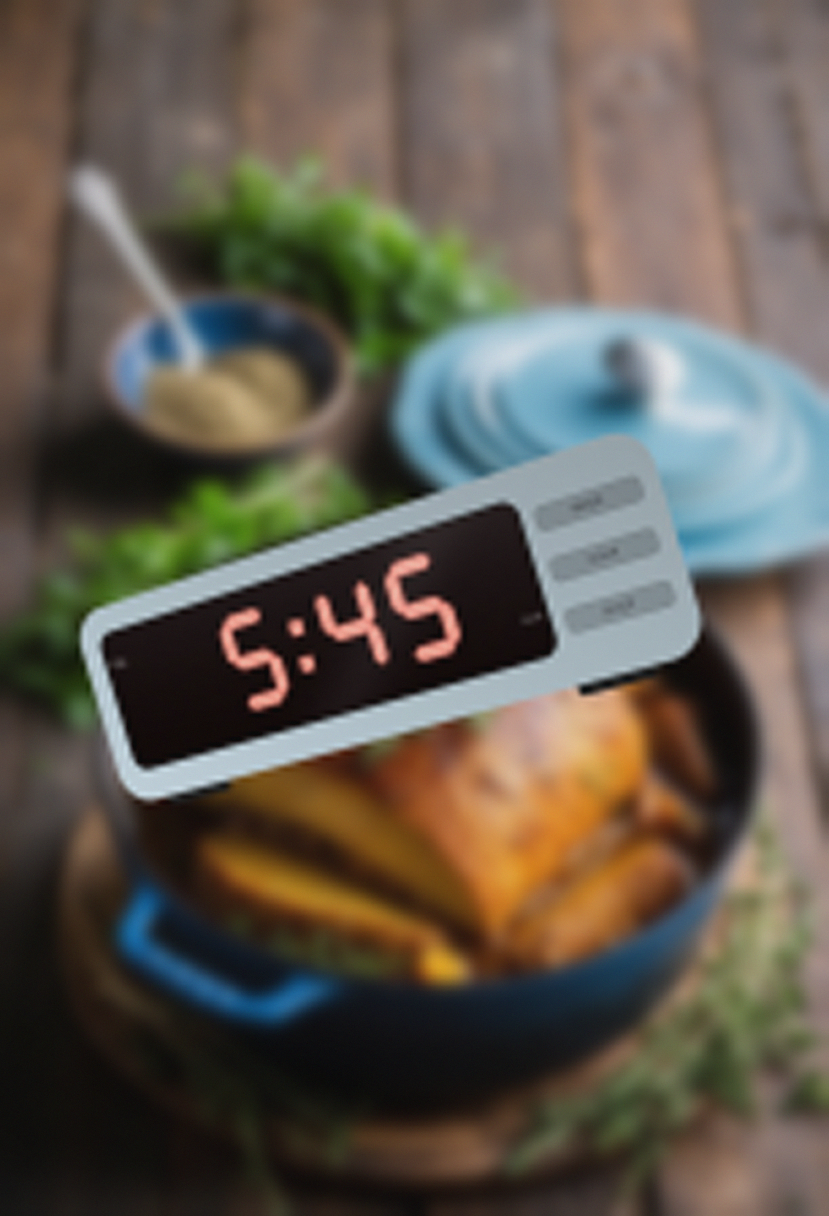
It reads 5 h 45 min
